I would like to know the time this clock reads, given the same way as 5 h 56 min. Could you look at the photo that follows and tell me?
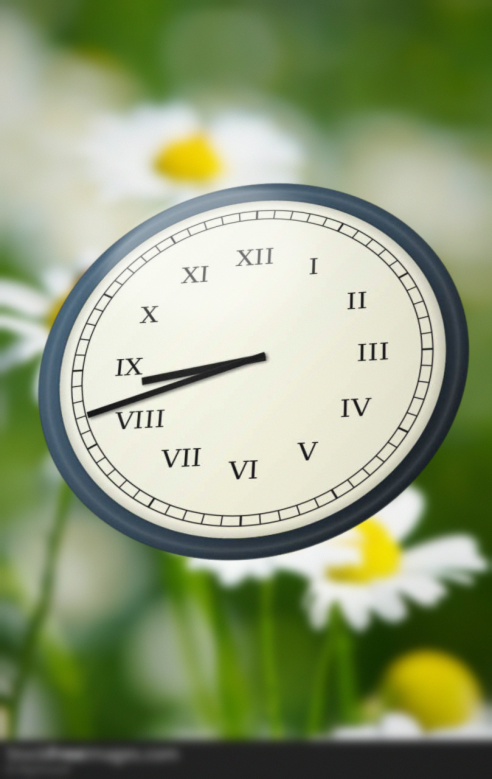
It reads 8 h 42 min
